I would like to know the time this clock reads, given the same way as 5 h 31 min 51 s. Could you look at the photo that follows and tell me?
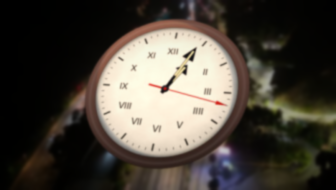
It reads 1 h 04 min 17 s
